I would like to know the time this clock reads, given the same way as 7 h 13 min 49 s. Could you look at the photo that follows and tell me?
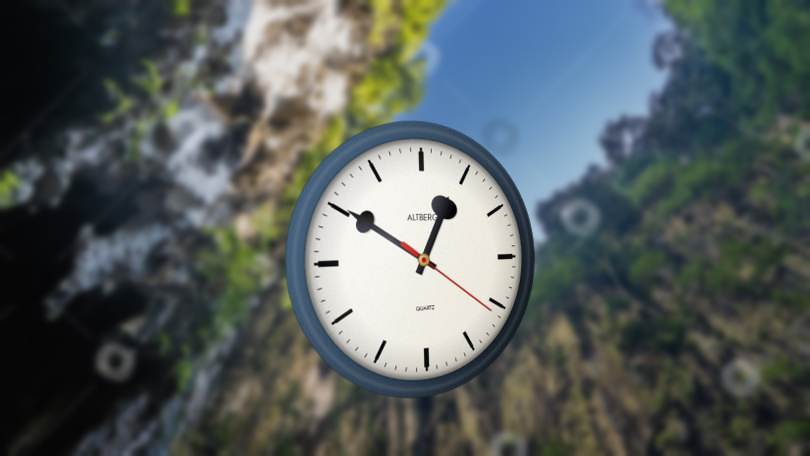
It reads 12 h 50 min 21 s
